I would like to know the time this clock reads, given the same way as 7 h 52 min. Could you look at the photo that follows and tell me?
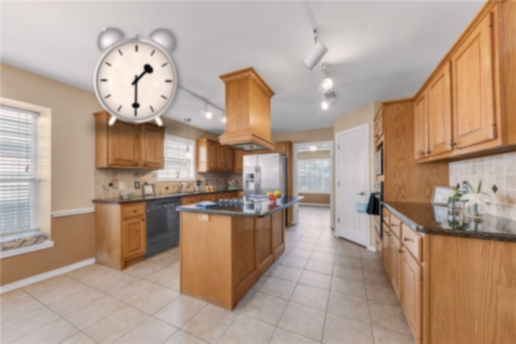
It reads 1 h 30 min
